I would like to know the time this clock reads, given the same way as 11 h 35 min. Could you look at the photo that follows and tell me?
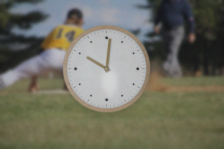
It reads 10 h 01 min
